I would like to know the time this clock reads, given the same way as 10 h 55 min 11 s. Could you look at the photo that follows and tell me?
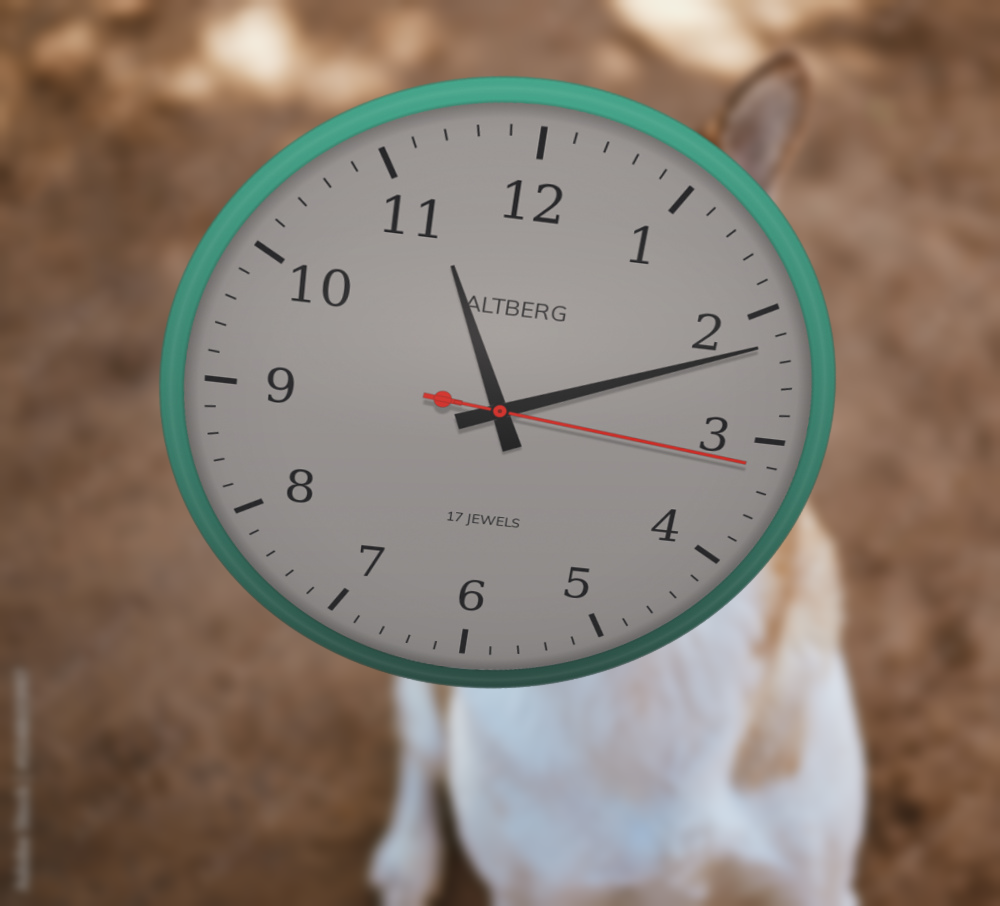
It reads 11 h 11 min 16 s
